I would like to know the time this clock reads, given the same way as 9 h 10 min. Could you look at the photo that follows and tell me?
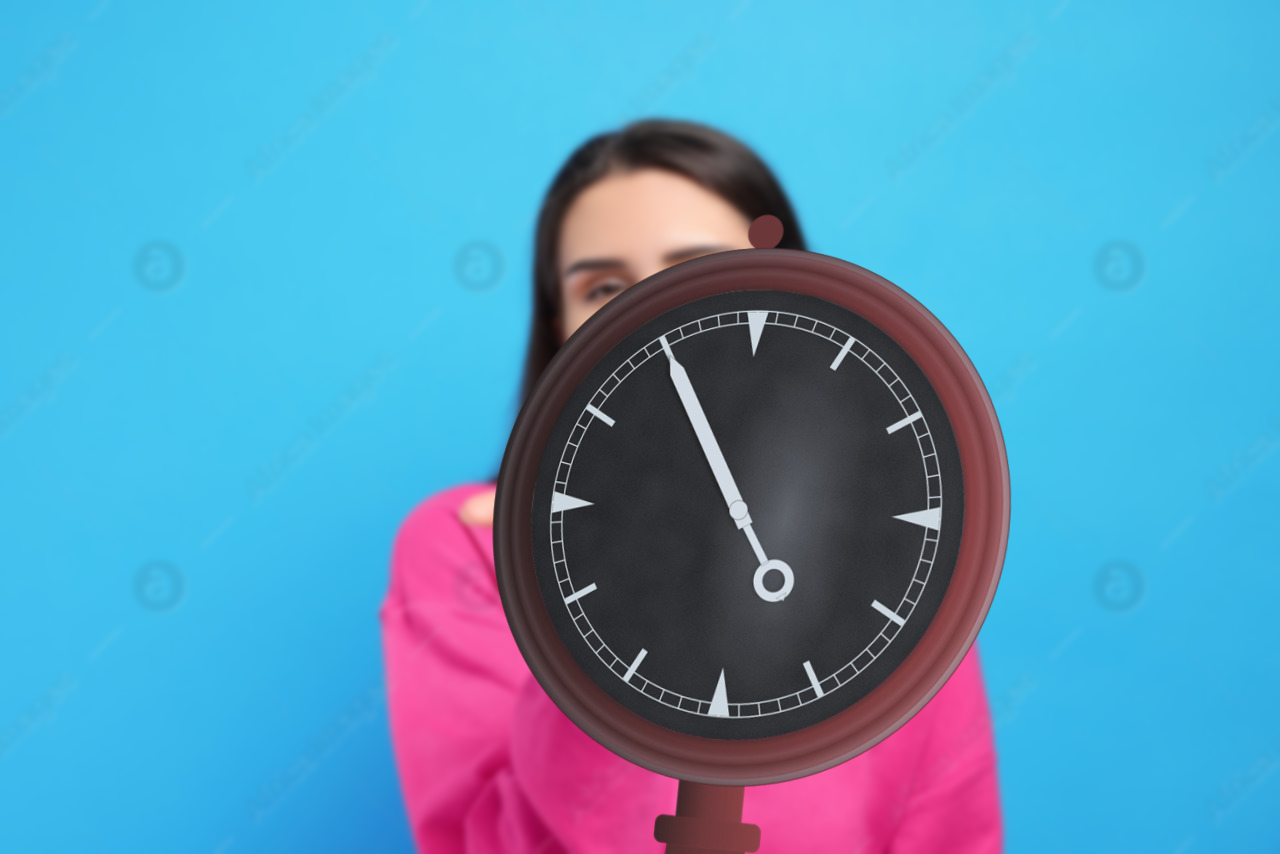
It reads 4 h 55 min
